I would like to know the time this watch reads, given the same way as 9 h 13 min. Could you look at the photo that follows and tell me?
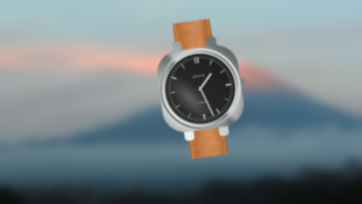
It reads 1 h 27 min
